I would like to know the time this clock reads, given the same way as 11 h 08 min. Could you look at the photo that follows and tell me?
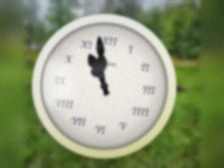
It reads 10 h 58 min
